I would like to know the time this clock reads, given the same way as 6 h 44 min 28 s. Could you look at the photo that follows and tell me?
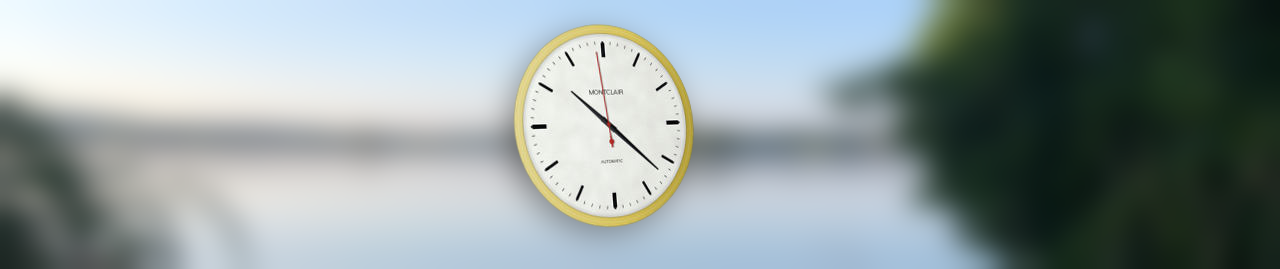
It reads 10 h 21 min 59 s
